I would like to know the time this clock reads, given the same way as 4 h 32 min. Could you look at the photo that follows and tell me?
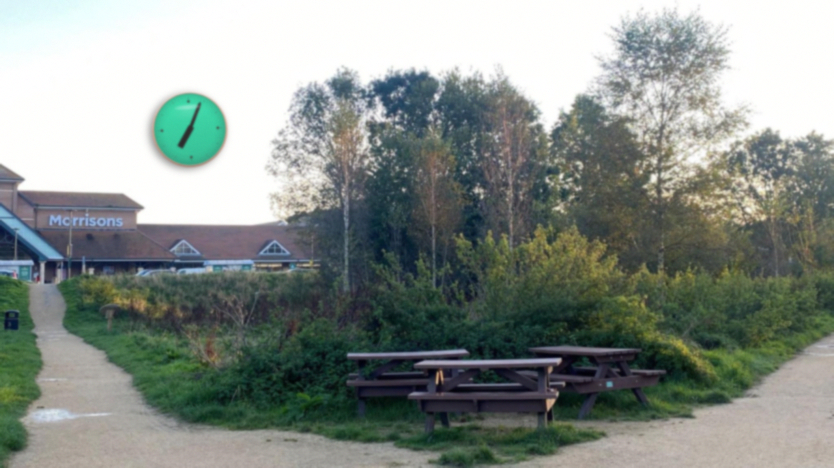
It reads 7 h 04 min
